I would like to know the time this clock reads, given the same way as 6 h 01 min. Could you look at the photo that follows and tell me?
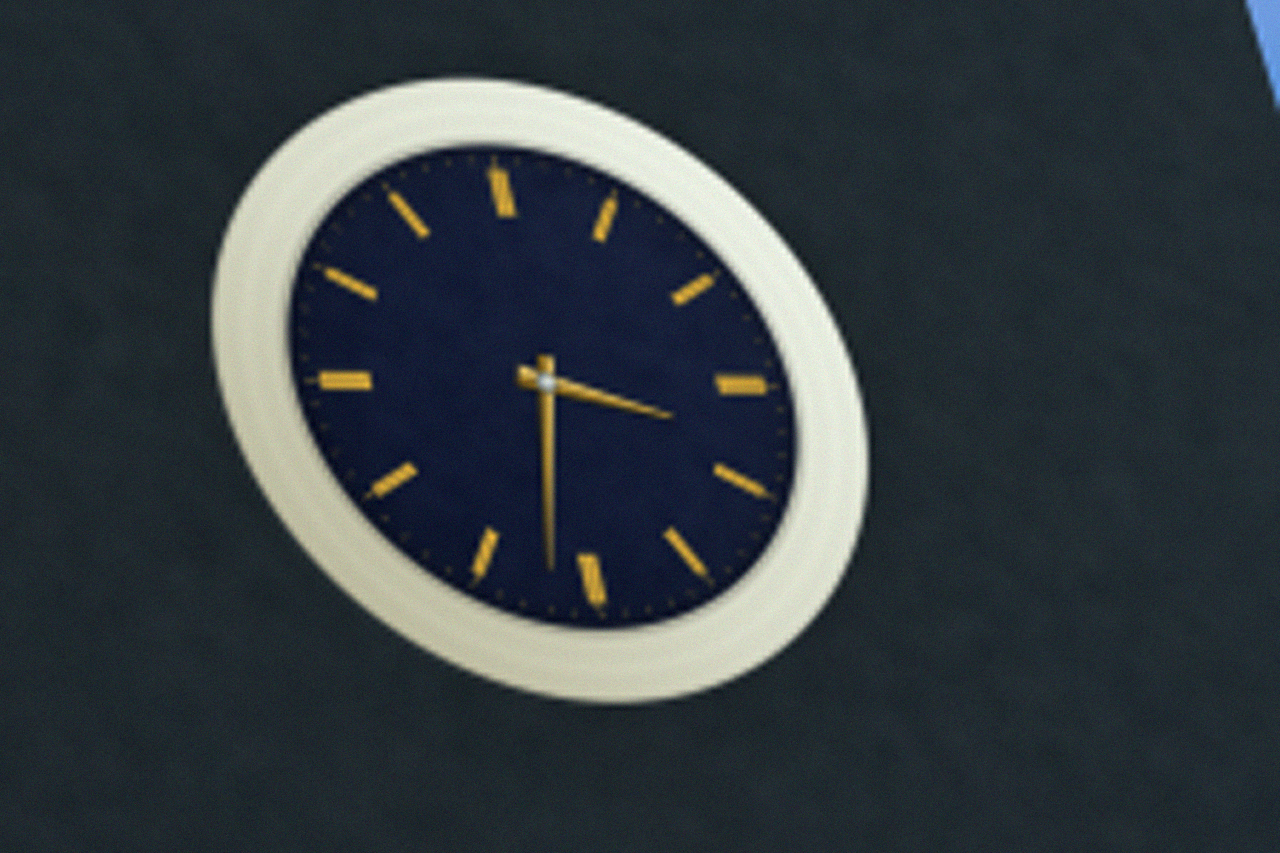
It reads 3 h 32 min
